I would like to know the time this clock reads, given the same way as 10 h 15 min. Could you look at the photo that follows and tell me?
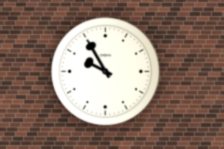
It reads 9 h 55 min
